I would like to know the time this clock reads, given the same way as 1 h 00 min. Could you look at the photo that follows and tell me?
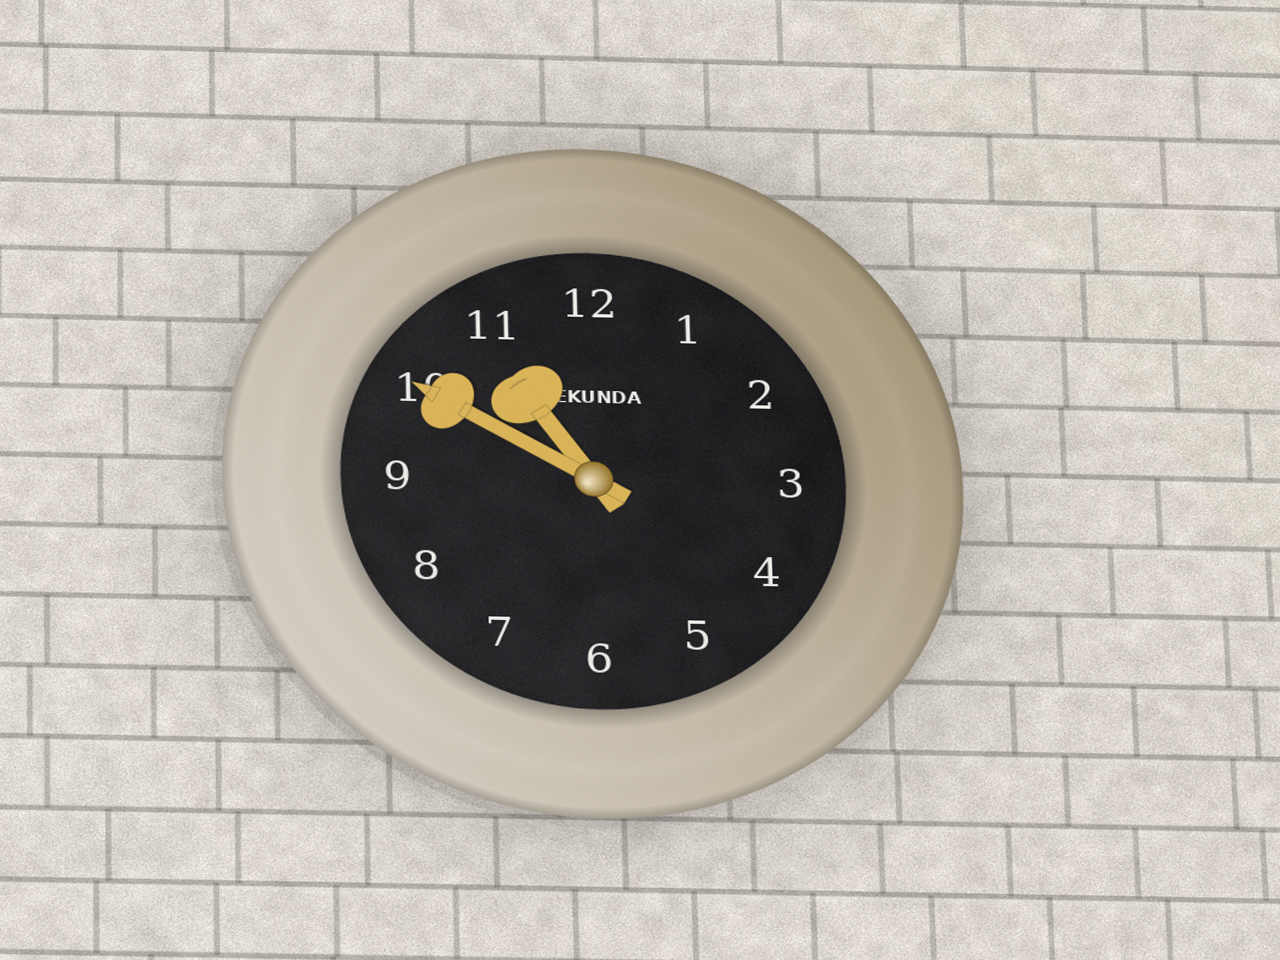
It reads 10 h 50 min
